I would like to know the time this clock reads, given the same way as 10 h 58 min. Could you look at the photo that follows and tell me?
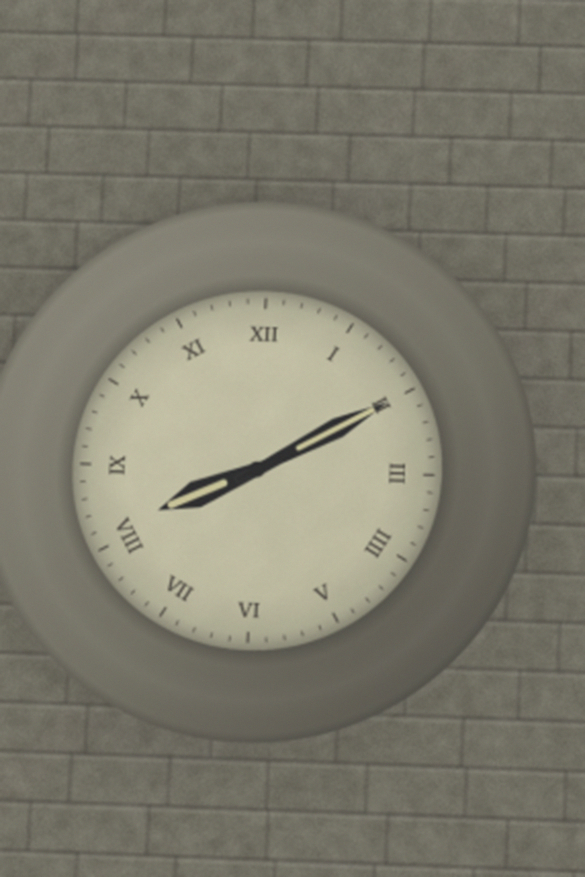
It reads 8 h 10 min
